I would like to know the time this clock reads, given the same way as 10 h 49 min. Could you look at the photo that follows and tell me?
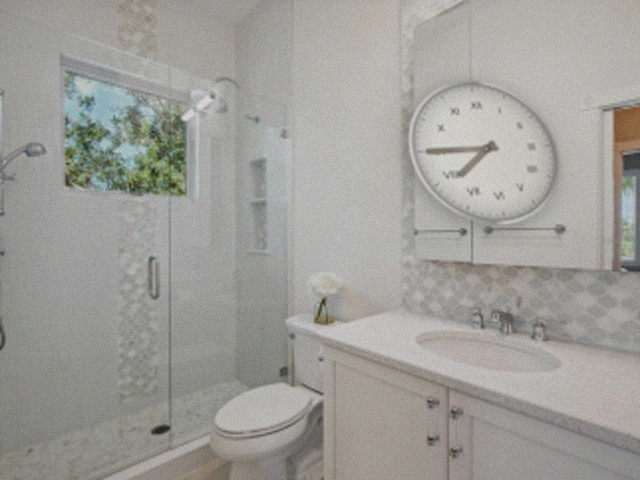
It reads 7 h 45 min
